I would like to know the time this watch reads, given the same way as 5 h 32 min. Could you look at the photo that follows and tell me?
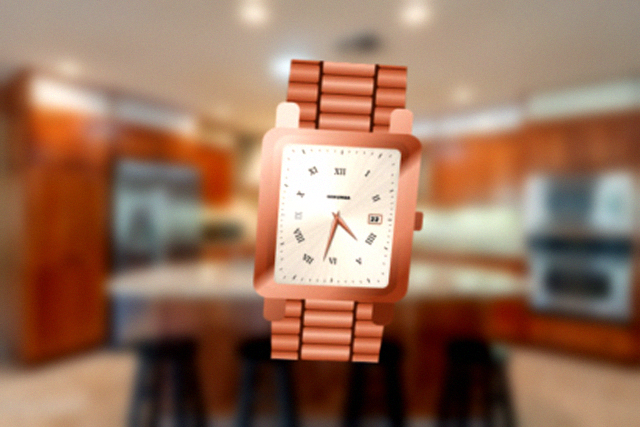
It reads 4 h 32 min
